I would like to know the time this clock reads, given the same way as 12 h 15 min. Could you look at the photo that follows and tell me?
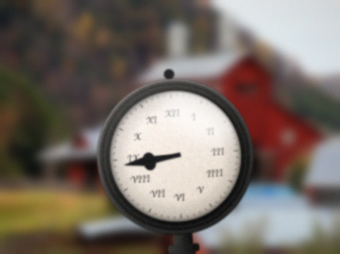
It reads 8 h 44 min
